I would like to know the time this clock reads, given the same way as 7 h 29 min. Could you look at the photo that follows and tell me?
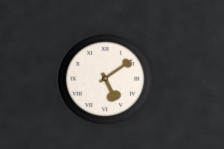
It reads 5 h 09 min
